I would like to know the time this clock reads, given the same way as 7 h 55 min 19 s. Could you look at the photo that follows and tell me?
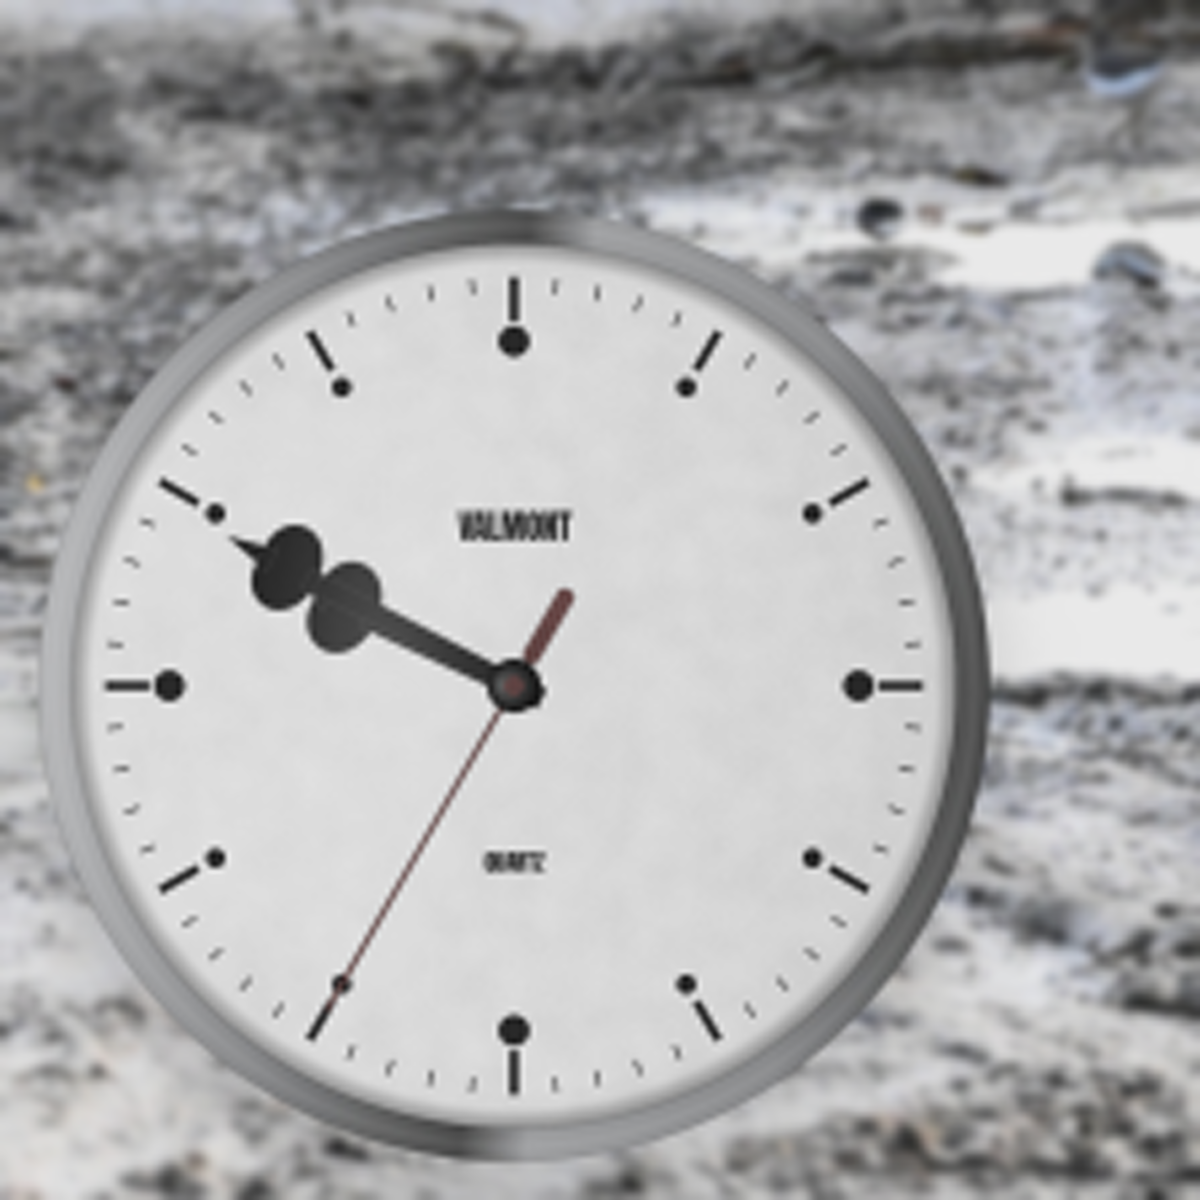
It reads 9 h 49 min 35 s
